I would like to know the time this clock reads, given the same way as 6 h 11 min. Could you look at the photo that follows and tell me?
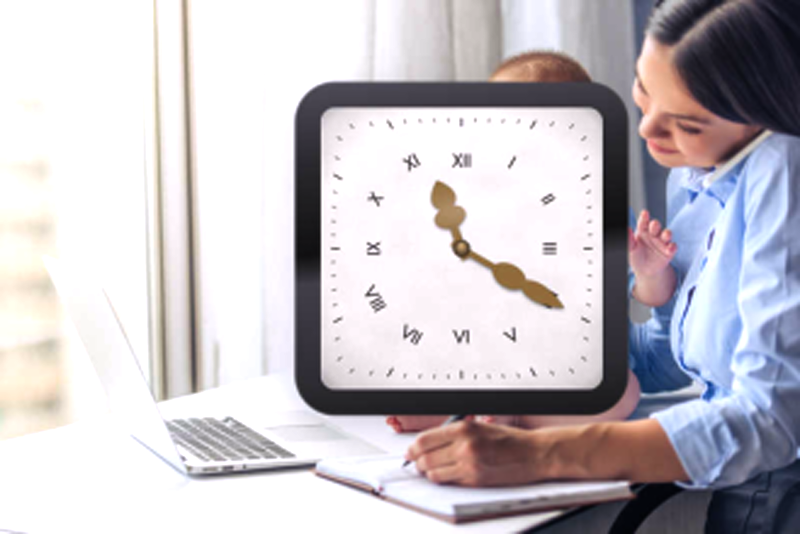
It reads 11 h 20 min
